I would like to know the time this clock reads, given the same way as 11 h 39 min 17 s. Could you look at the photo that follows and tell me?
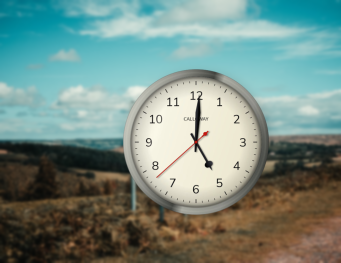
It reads 5 h 00 min 38 s
